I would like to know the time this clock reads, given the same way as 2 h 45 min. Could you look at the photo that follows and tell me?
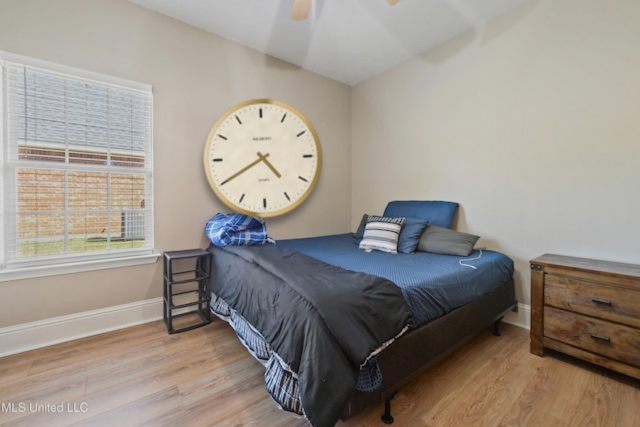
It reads 4 h 40 min
